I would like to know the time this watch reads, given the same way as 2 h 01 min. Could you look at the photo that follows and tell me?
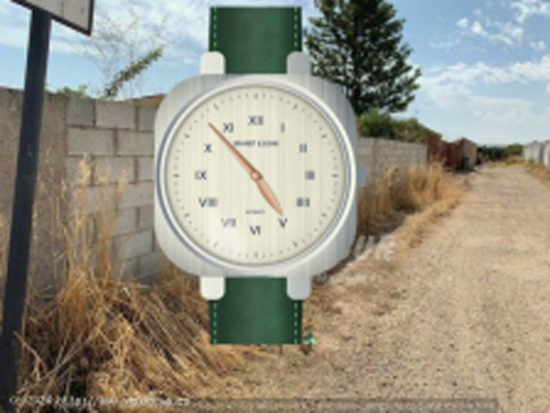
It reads 4 h 53 min
